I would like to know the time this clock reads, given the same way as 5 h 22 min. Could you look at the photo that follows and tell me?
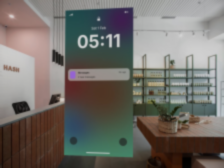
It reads 5 h 11 min
